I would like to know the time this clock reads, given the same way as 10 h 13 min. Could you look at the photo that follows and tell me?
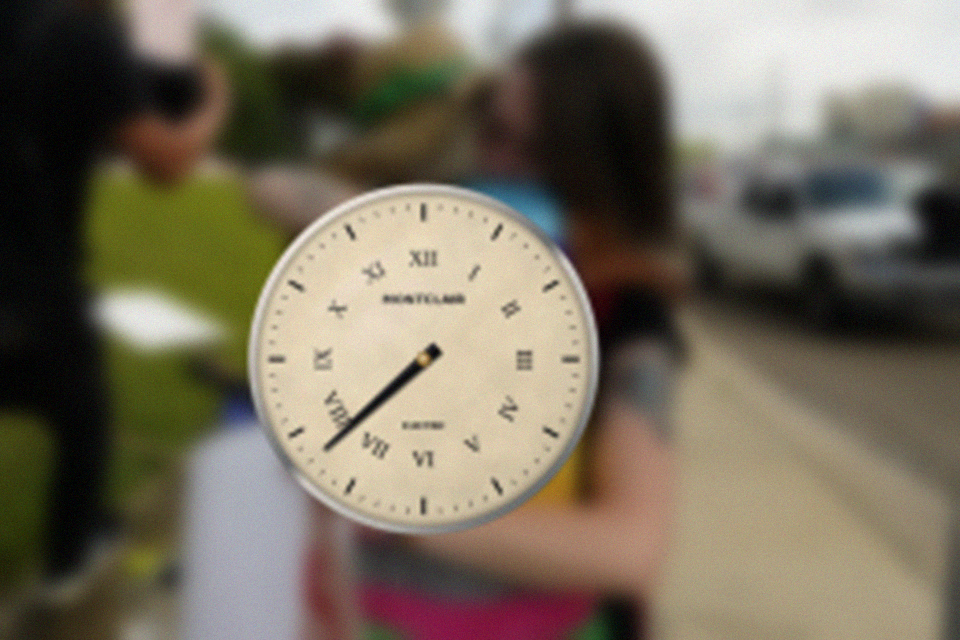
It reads 7 h 38 min
